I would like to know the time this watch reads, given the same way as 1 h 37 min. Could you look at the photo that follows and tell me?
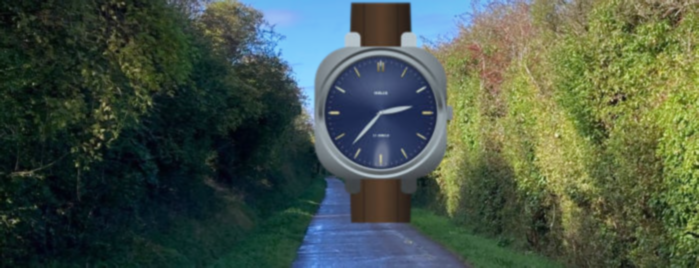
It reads 2 h 37 min
